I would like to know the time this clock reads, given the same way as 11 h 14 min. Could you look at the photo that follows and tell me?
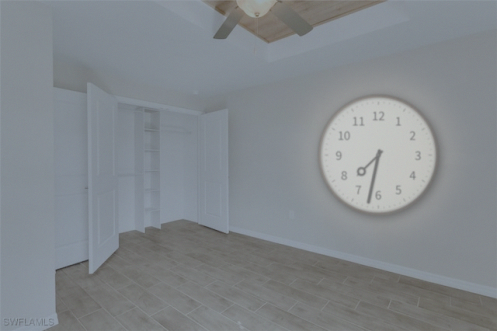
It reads 7 h 32 min
